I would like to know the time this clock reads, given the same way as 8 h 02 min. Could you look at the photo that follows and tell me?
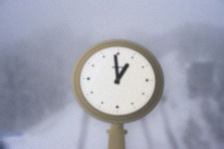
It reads 12 h 59 min
